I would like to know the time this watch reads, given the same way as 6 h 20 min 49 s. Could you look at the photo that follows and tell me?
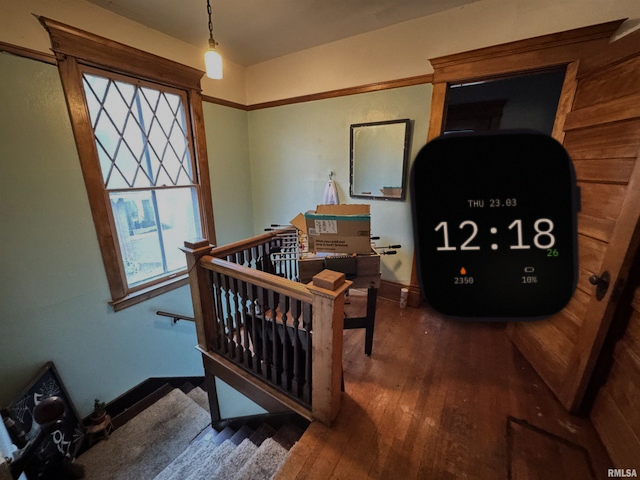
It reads 12 h 18 min 26 s
